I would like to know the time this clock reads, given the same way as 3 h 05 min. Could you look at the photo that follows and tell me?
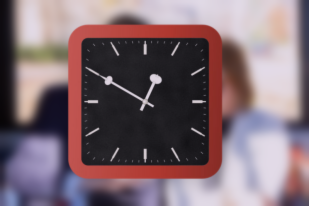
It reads 12 h 50 min
